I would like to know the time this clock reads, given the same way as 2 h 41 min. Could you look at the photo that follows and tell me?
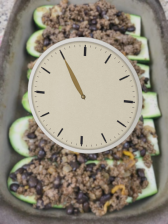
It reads 10 h 55 min
